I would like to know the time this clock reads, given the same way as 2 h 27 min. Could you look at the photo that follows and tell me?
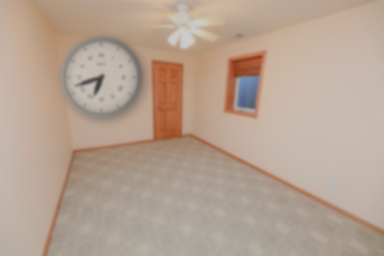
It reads 6 h 42 min
